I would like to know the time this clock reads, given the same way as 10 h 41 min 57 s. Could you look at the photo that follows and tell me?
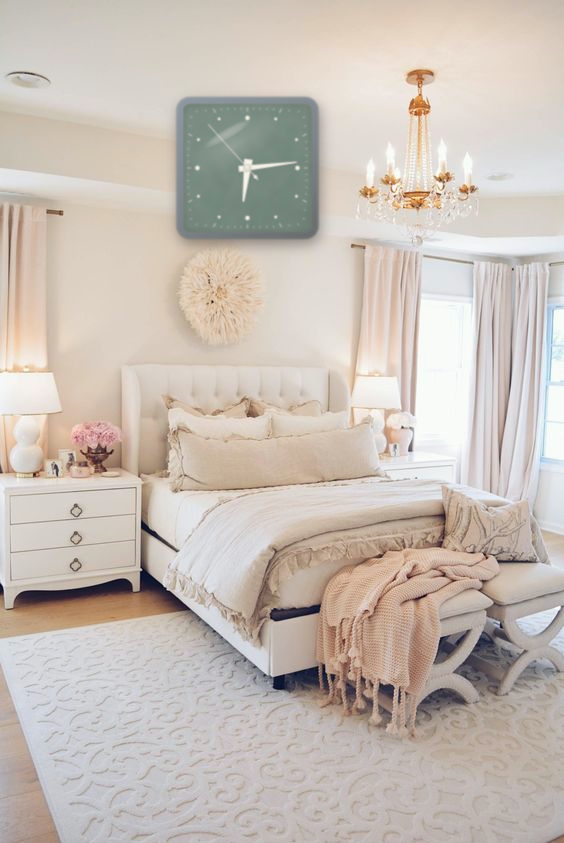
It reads 6 h 13 min 53 s
